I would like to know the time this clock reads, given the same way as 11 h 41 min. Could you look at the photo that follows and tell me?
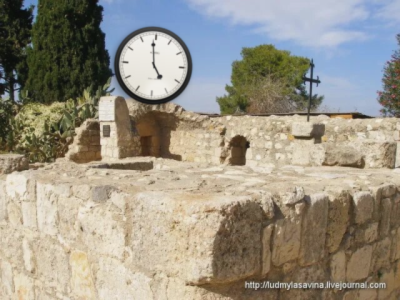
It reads 4 h 59 min
